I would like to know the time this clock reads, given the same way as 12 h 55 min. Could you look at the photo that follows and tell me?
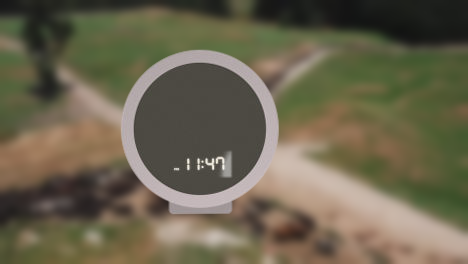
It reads 11 h 47 min
